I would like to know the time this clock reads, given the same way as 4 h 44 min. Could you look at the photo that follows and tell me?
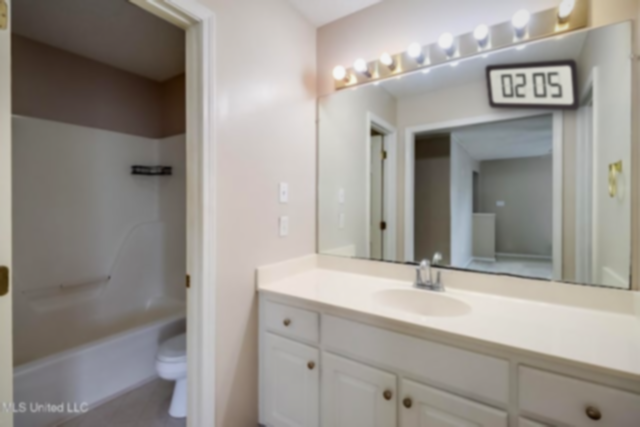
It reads 2 h 05 min
